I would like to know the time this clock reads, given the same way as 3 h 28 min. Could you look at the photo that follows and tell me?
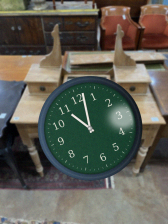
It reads 11 h 02 min
